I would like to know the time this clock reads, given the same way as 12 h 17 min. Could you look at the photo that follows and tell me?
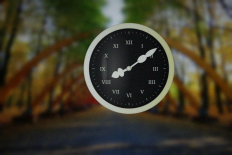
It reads 8 h 09 min
